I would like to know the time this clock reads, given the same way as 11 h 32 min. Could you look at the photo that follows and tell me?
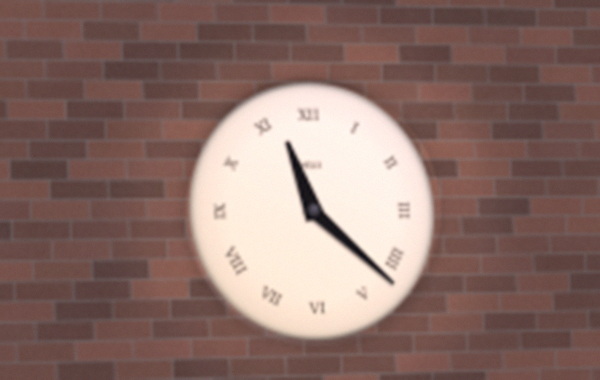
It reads 11 h 22 min
